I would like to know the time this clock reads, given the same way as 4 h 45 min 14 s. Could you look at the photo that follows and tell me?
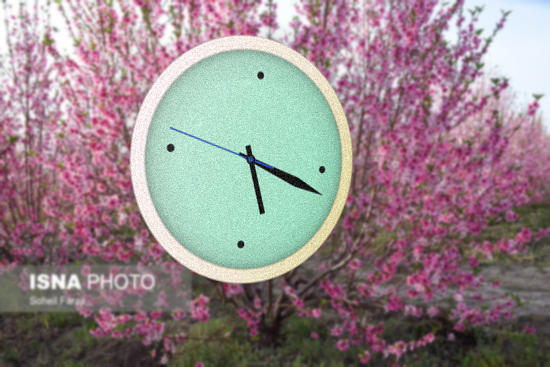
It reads 5 h 17 min 47 s
